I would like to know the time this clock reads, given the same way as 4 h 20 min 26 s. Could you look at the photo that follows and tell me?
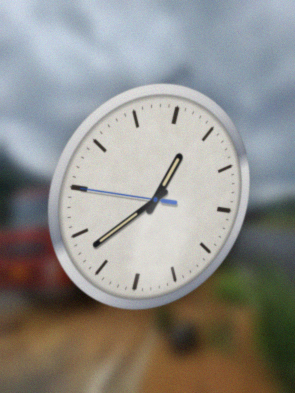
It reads 12 h 37 min 45 s
